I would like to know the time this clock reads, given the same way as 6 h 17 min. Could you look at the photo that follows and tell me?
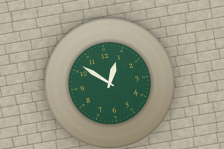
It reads 12 h 52 min
